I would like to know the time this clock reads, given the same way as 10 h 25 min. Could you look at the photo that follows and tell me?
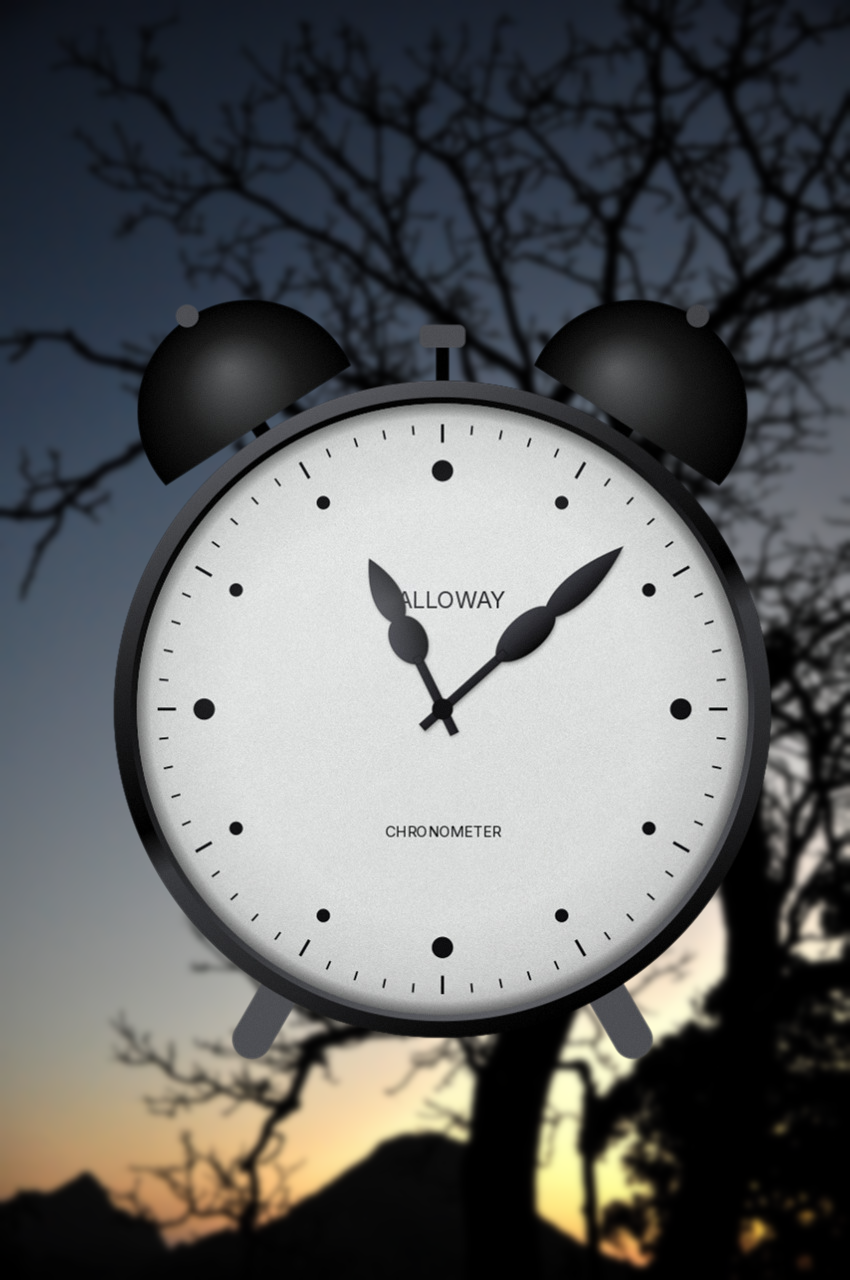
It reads 11 h 08 min
